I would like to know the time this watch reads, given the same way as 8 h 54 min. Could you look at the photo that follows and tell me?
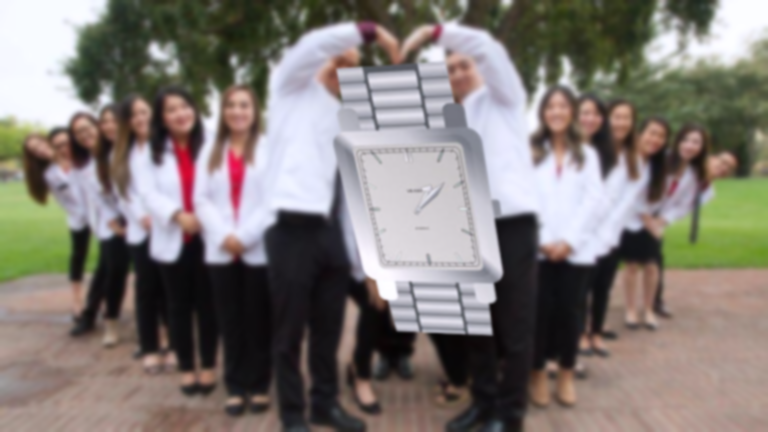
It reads 1 h 08 min
